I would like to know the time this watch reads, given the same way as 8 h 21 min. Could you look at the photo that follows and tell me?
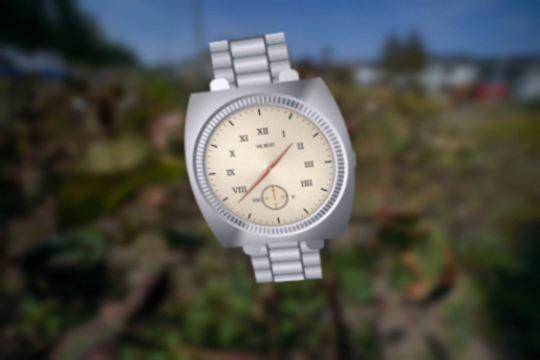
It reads 1 h 38 min
